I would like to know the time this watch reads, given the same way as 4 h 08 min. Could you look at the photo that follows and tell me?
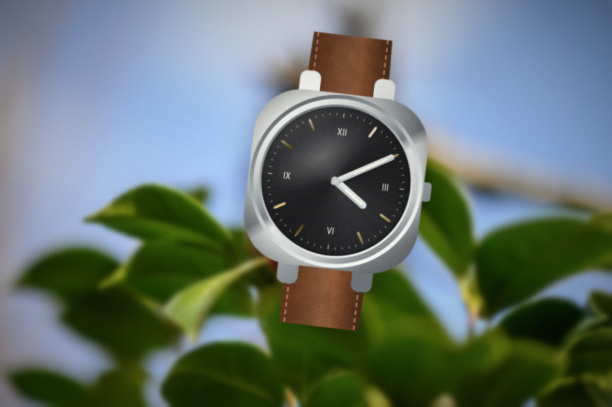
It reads 4 h 10 min
